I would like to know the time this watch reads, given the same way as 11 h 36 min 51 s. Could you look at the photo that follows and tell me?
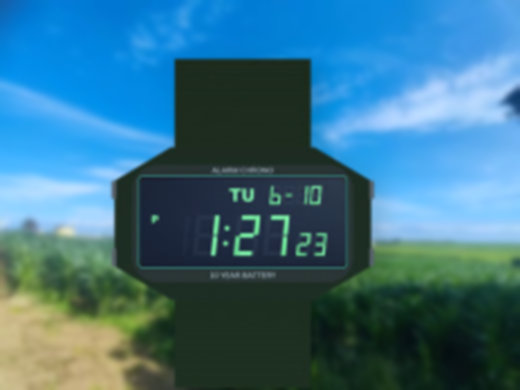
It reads 1 h 27 min 23 s
